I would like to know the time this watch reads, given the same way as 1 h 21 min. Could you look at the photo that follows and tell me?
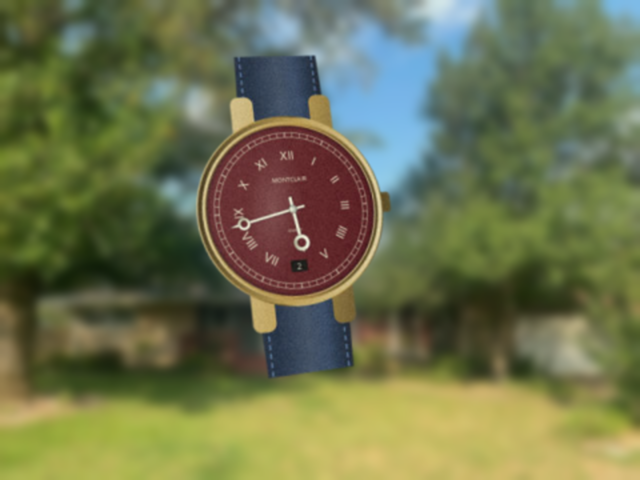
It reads 5 h 43 min
